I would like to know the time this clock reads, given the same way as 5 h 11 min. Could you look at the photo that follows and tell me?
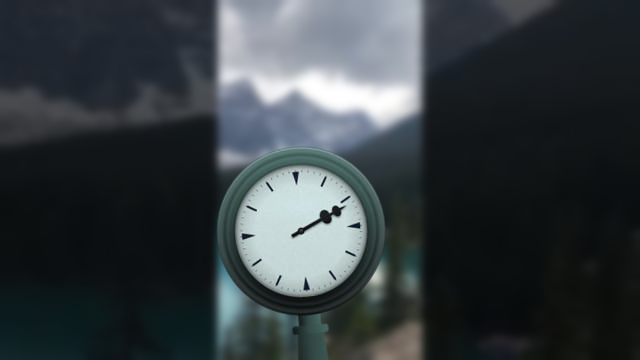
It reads 2 h 11 min
